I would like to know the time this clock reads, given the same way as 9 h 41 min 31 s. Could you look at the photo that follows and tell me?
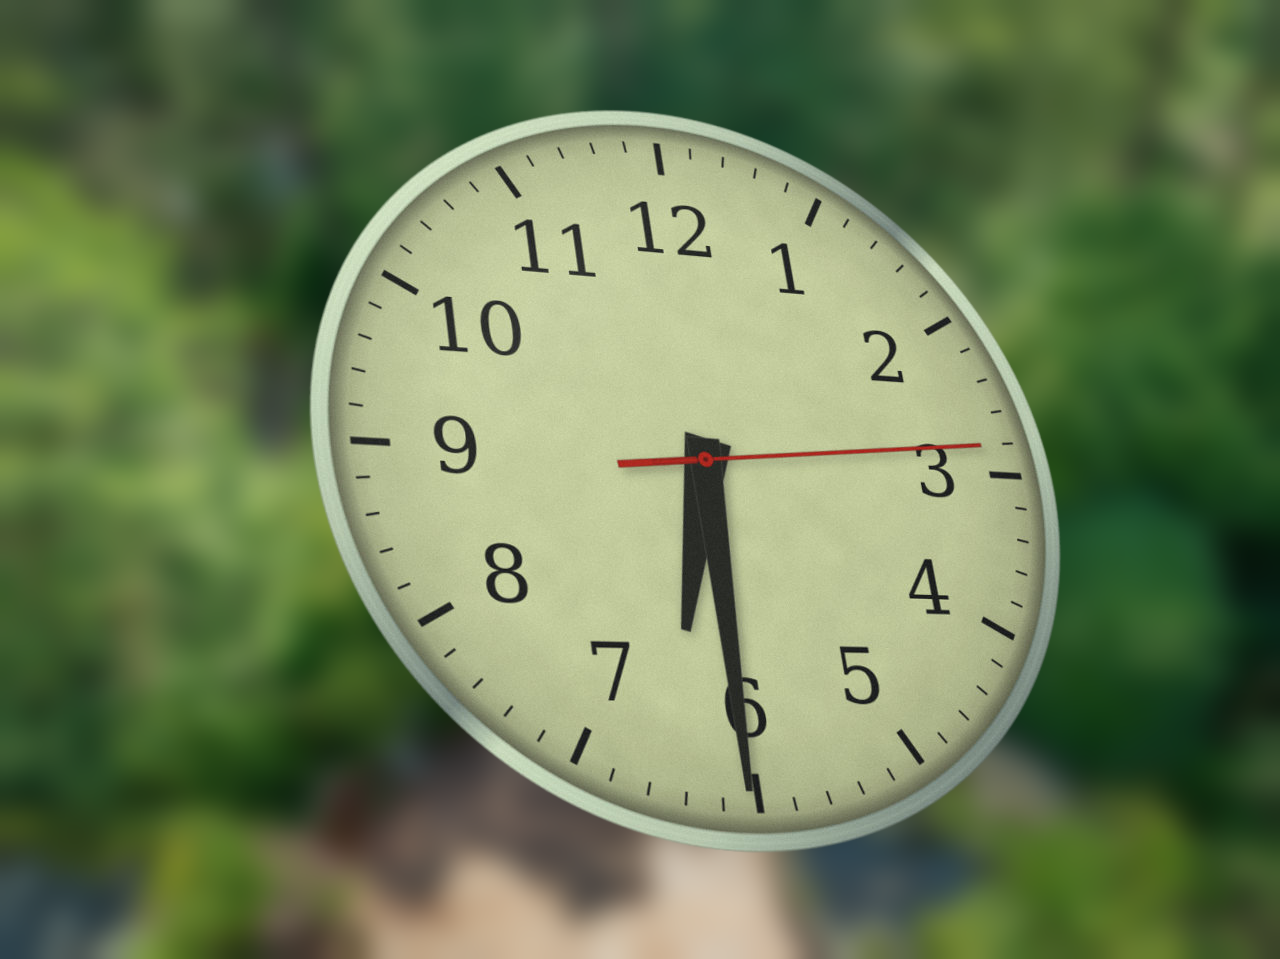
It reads 6 h 30 min 14 s
